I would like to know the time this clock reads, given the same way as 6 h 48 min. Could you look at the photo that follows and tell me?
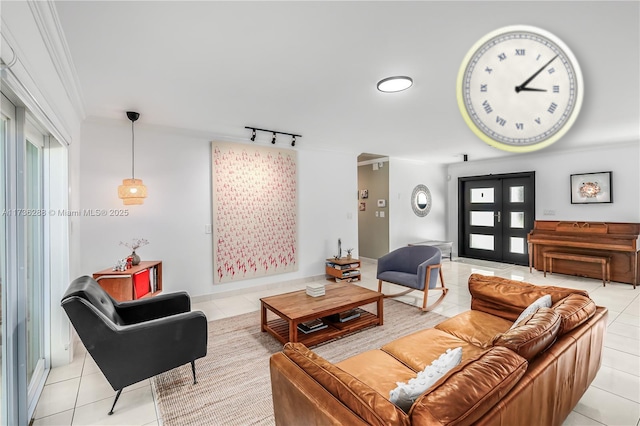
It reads 3 h 08 min
